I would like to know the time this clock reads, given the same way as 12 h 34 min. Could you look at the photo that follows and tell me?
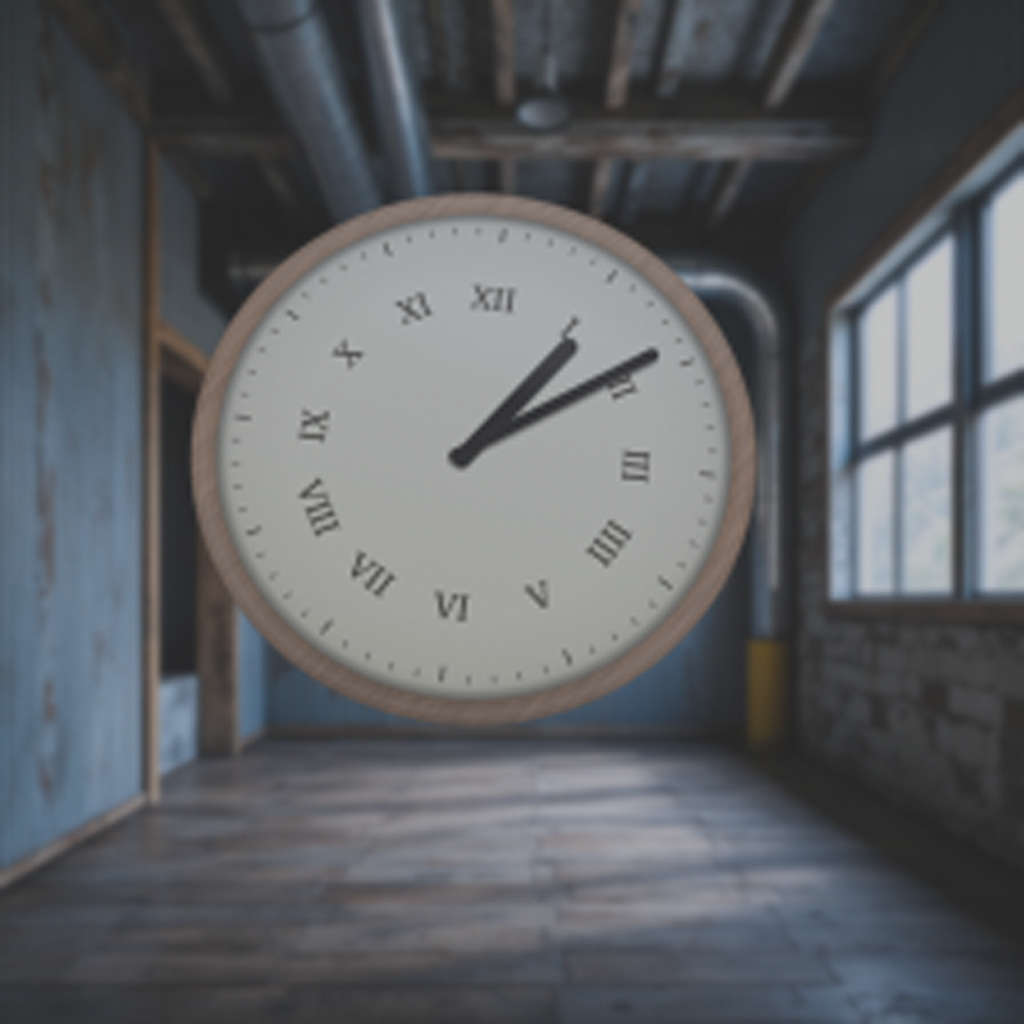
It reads 1 h 09 min
